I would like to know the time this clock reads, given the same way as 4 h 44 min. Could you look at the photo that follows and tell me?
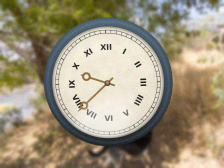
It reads 9 h 38 min
